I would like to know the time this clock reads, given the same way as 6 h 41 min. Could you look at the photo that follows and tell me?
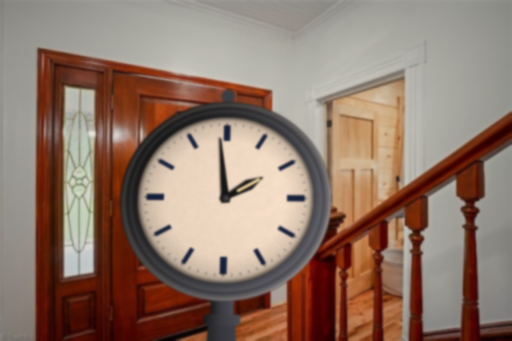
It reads 1 h 59 min
